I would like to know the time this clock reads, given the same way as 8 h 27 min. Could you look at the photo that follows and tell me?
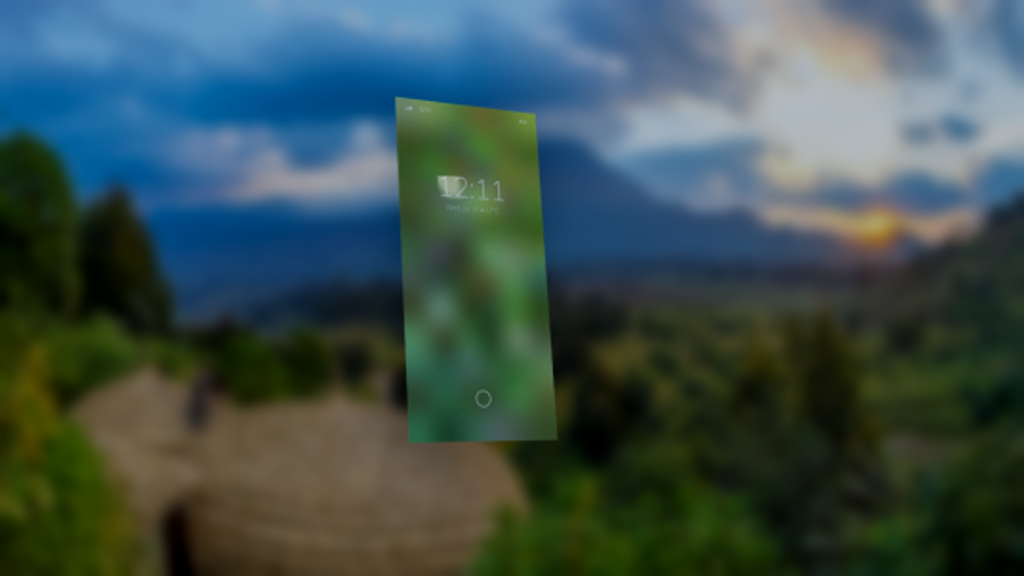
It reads 12 h 11 min
